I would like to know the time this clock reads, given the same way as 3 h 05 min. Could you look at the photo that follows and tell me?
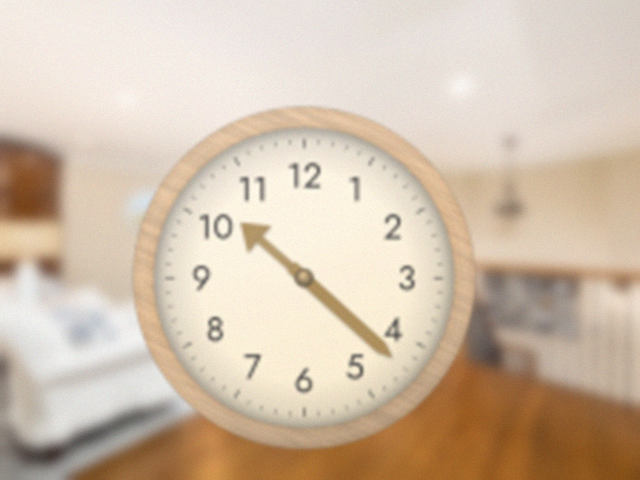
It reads 10 h 22 min
